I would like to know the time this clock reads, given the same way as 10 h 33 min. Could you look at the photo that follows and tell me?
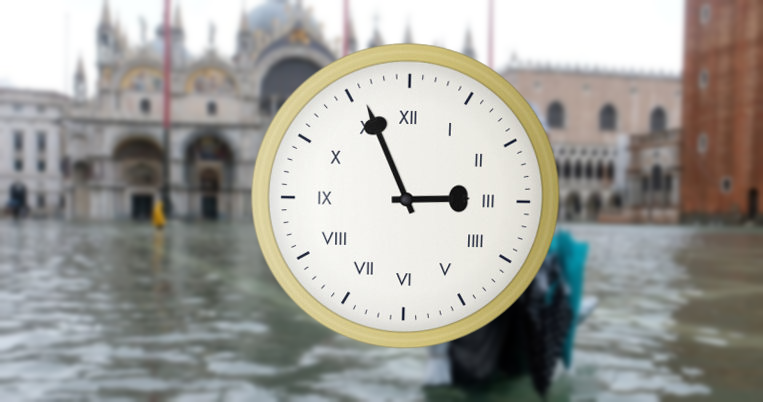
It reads 2 h 56 min
